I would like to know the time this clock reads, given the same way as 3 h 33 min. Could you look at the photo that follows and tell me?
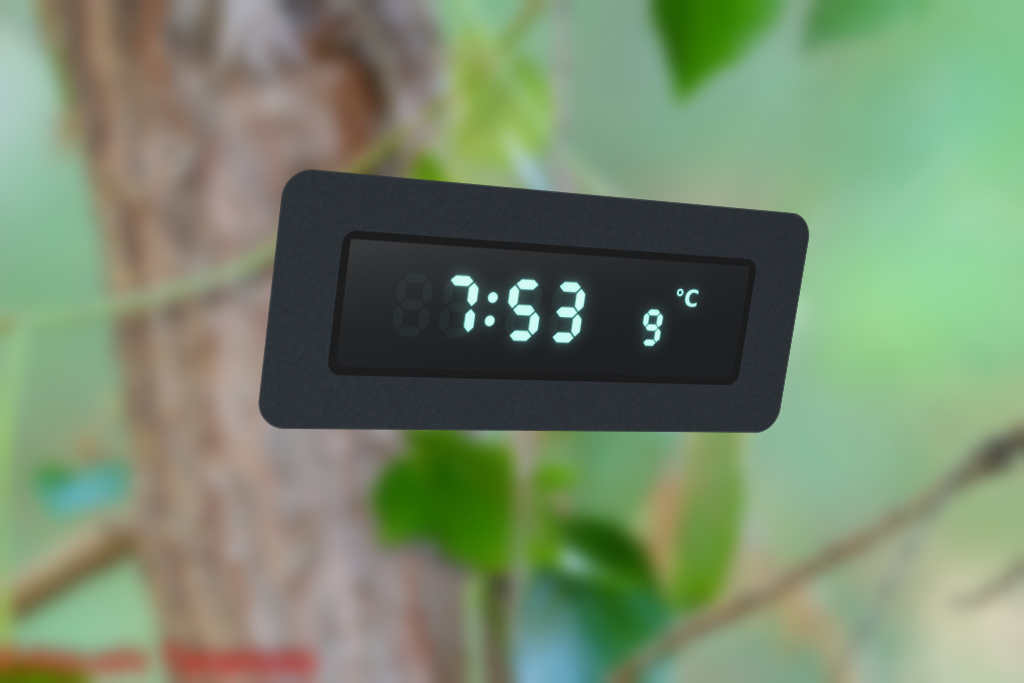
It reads 7 h 53 min
